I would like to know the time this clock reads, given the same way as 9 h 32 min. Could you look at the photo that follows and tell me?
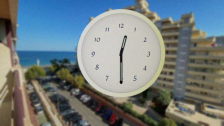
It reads 12 h 30 min
